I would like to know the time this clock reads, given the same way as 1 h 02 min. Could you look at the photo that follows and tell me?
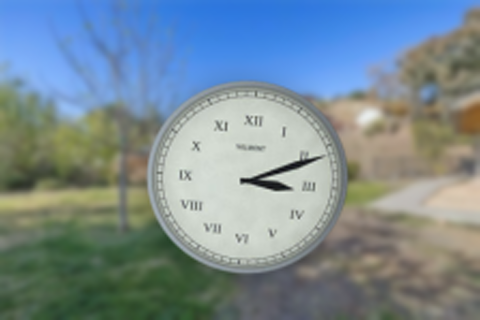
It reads 3 h 11 min
